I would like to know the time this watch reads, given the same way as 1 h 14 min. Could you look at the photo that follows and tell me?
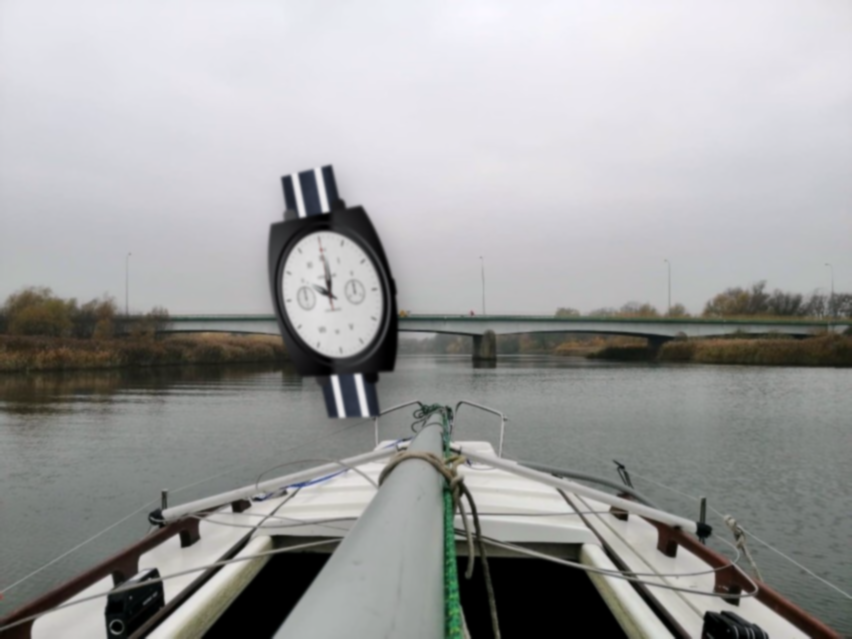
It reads 10 h 01 min
